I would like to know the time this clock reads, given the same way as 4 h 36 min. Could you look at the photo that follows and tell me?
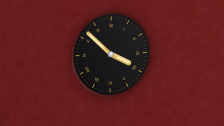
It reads 3 h 52 min
